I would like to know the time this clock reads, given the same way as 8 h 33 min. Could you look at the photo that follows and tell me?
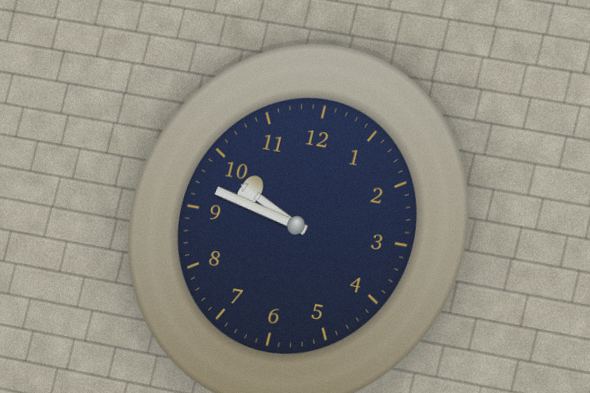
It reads 9 h 47 min
